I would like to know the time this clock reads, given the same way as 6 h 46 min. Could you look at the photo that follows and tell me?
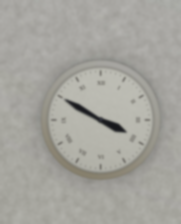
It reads 3 h 50 min
